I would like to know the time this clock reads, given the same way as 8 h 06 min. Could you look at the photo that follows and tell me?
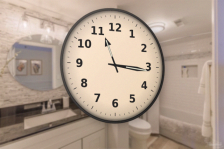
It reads 11 h 16 min
